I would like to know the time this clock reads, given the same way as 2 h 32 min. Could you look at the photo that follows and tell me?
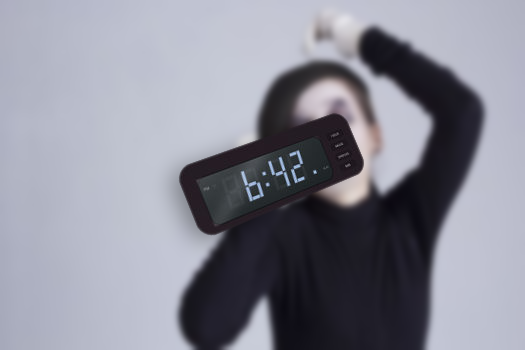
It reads 6 h 42 min
